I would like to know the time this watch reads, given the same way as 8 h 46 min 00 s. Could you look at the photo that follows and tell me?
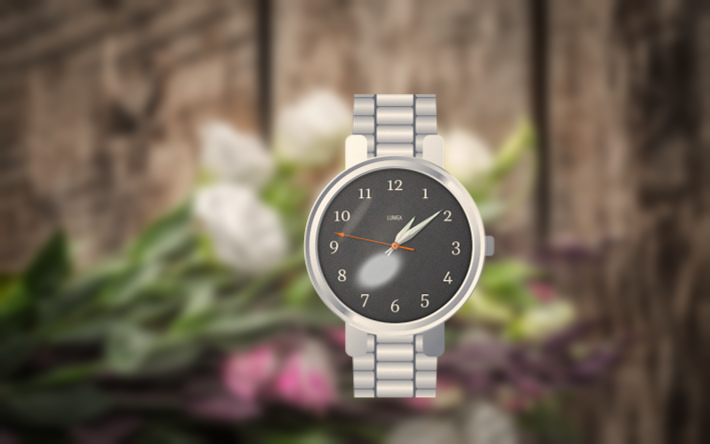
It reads 1 h 08 min 47 s
